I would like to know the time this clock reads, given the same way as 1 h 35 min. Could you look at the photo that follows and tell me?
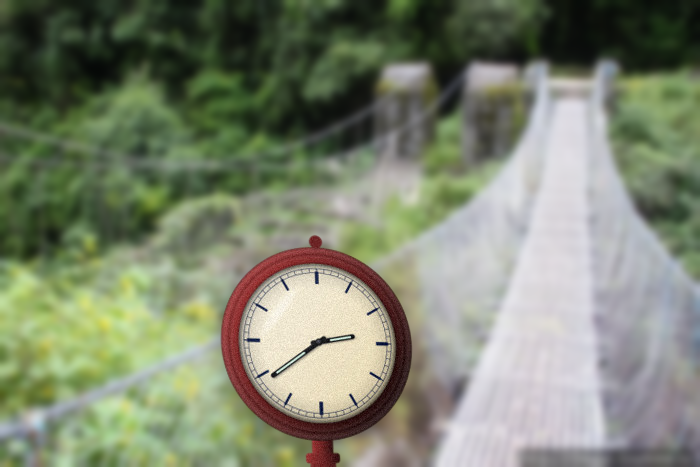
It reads 2 h 39 min
